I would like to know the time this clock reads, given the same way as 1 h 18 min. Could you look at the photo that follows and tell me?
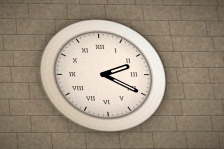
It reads 2 h 20 min
